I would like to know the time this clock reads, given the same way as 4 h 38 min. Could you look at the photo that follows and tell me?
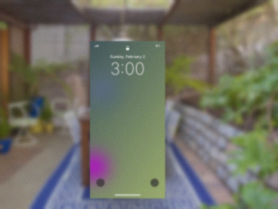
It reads 3 h 00 min
